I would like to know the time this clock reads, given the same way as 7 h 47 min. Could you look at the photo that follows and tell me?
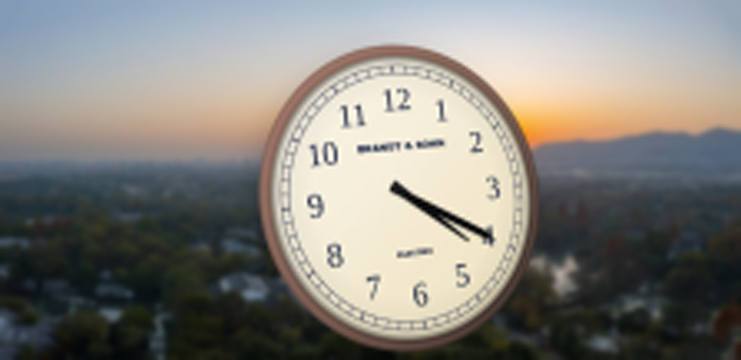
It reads 4 h 20 min
